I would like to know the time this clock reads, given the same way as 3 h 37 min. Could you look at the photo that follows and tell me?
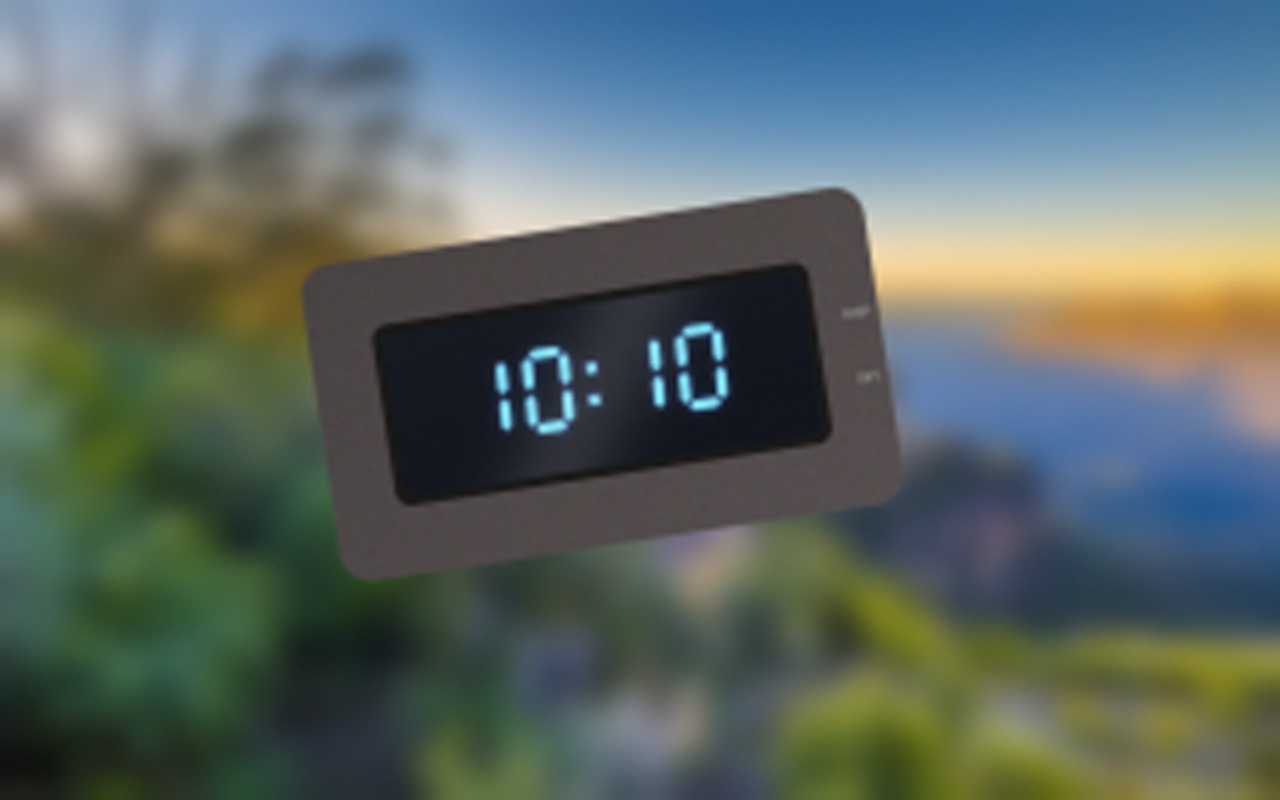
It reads 10 h 10 min
